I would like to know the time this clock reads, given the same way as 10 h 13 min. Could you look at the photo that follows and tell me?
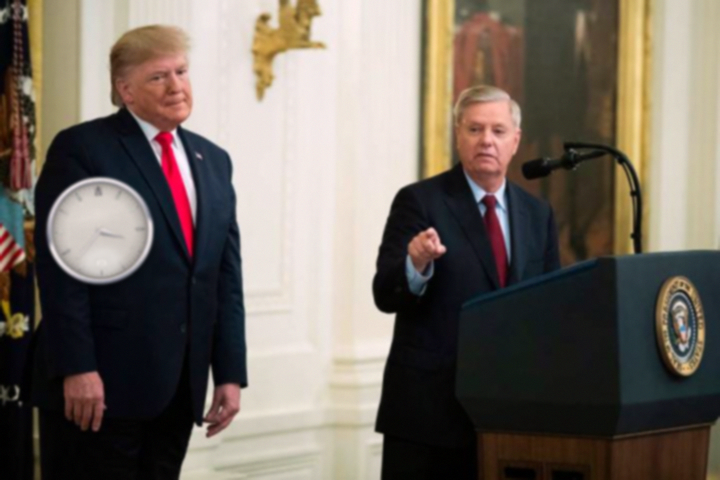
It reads 3 h 37 min
